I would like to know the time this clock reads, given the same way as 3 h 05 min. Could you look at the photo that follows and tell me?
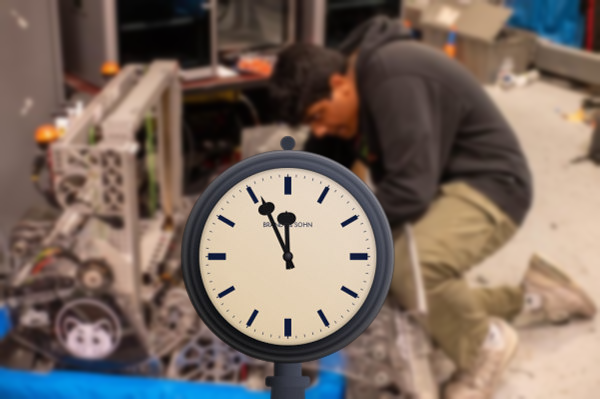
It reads 11 h 56 min
